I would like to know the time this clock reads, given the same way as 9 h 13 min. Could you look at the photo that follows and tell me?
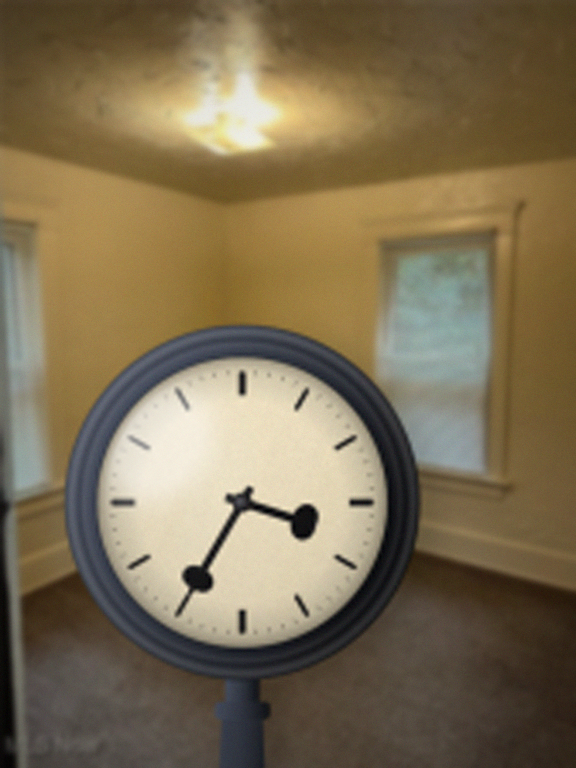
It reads 3 h 35 min
